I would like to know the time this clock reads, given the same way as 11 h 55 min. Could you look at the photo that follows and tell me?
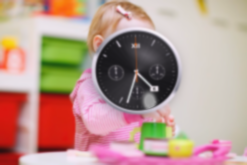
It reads 4 h 33 min
